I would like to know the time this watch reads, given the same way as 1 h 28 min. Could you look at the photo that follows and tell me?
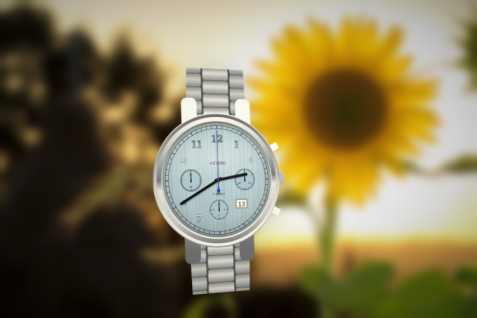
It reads 2 h 40 min
